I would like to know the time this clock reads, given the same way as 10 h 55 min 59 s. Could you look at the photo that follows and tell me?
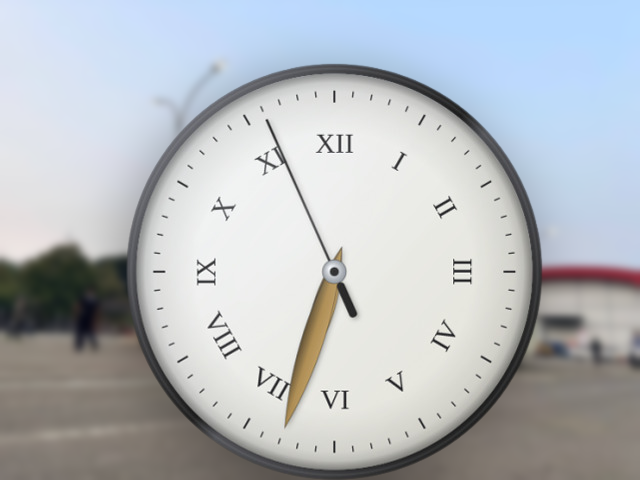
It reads 6 h 32 min 56 s
